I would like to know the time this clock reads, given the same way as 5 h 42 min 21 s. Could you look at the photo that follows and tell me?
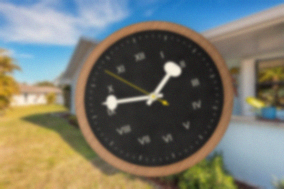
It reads 1 h 46 min 53 s
